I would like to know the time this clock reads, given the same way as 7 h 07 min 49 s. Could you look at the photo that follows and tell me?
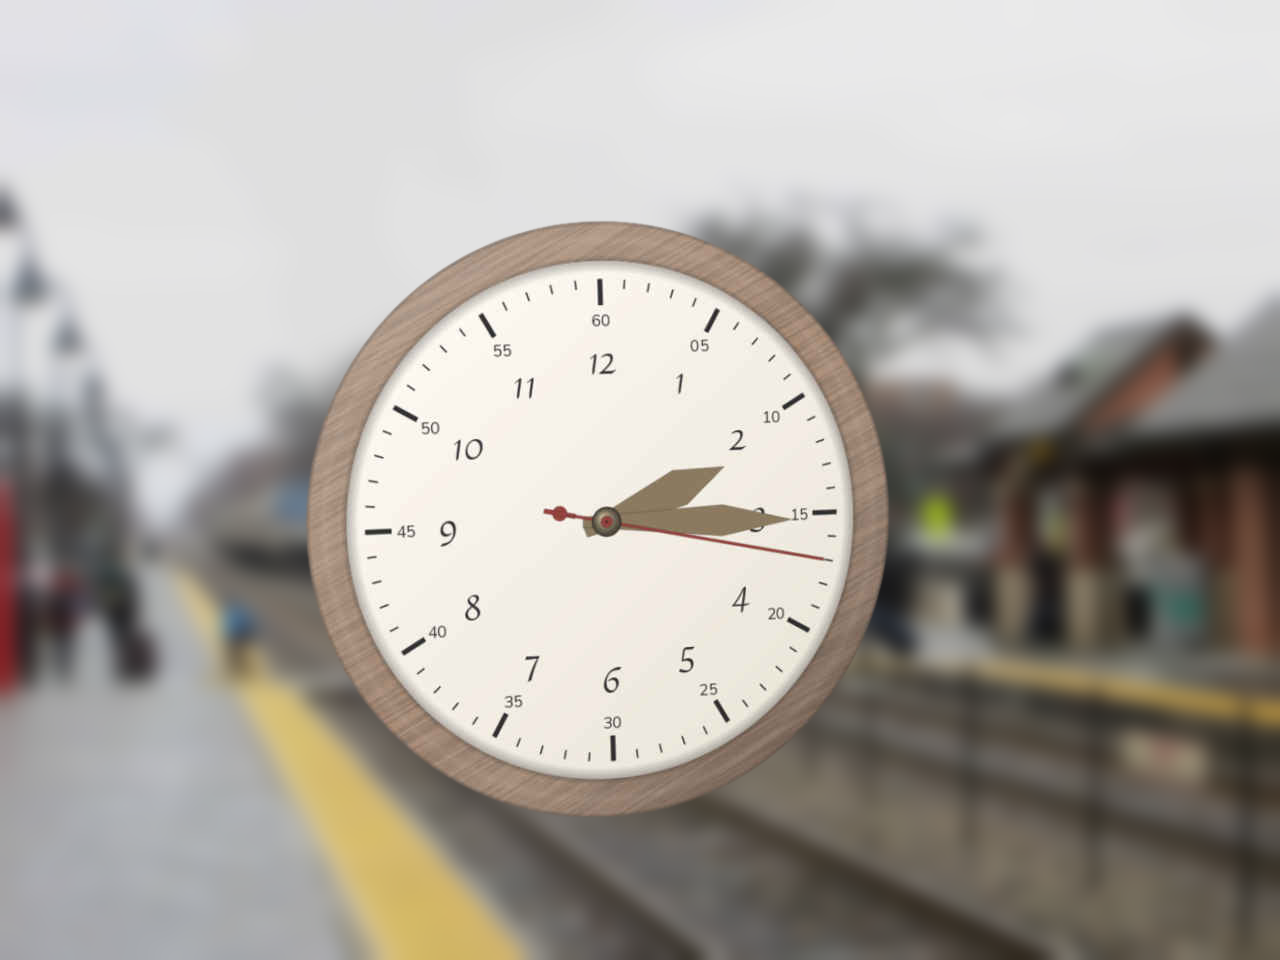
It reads 2 h 15 min 17 s
